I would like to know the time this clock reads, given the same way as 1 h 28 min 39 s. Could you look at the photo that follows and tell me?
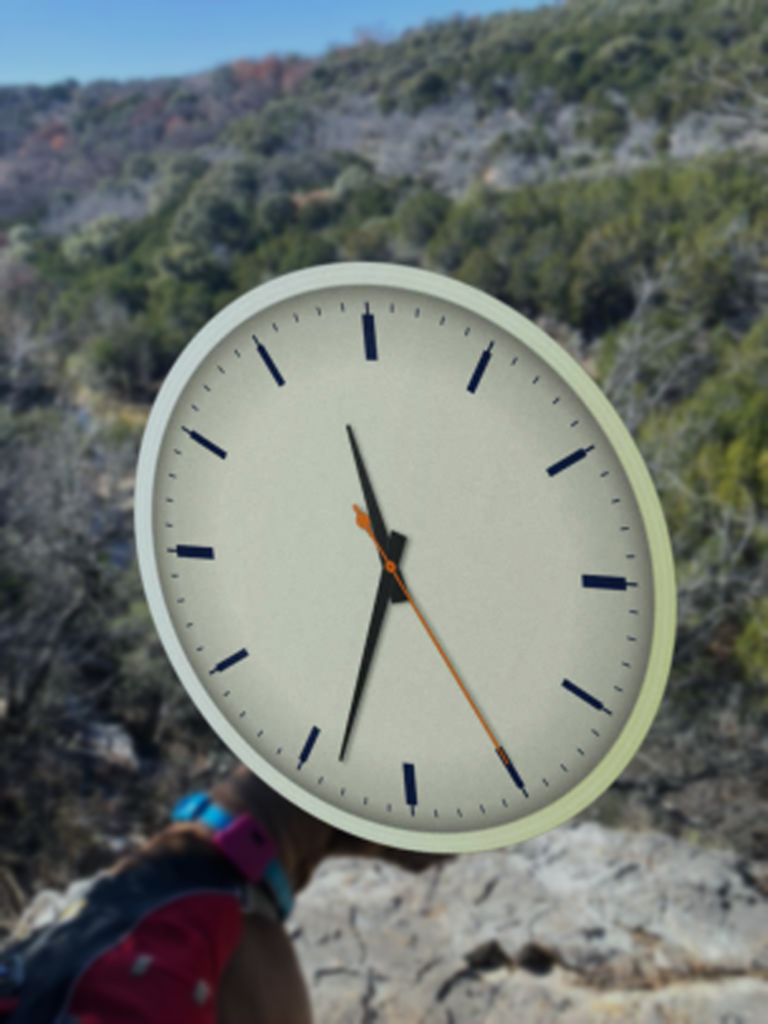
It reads 11 h 33 min 25 s
